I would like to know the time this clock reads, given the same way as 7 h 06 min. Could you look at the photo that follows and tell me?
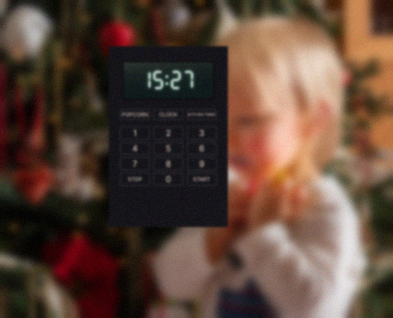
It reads 15 h 27 min
